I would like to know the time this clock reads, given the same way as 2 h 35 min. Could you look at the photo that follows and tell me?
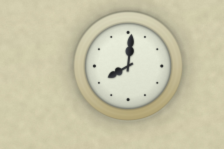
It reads 8 h 01 min
